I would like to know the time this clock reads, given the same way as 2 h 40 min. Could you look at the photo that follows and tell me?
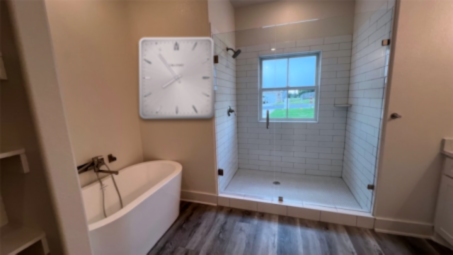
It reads 7 h 54 min
